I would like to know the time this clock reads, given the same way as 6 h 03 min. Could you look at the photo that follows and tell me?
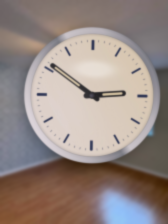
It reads 2 h 51 min
